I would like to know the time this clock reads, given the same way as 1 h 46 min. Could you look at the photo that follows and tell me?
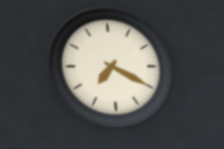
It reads 7 h 20 min
